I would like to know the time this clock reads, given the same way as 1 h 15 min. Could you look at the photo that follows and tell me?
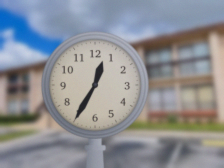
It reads 12 h 35 min
